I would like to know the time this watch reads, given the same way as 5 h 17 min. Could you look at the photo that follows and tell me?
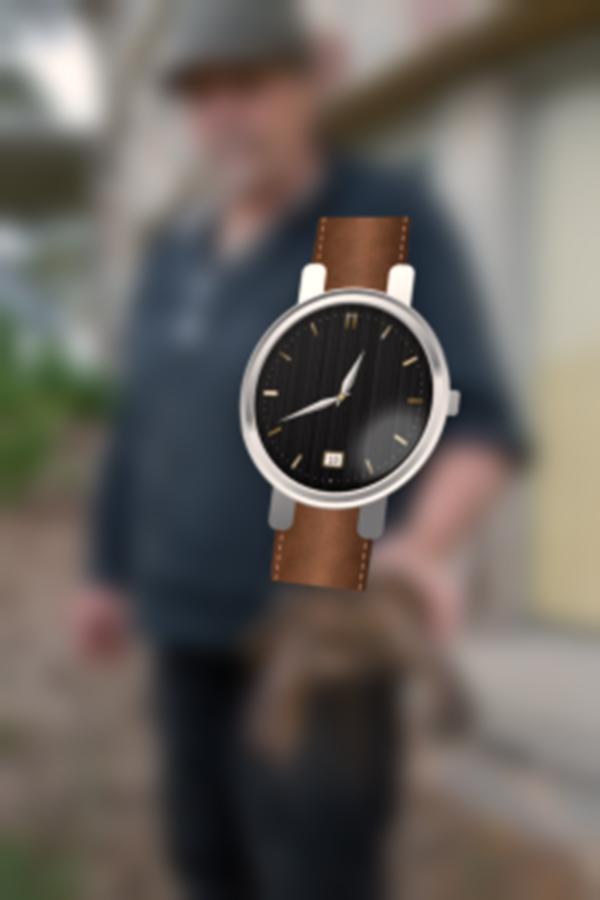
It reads 12 h 41 min
